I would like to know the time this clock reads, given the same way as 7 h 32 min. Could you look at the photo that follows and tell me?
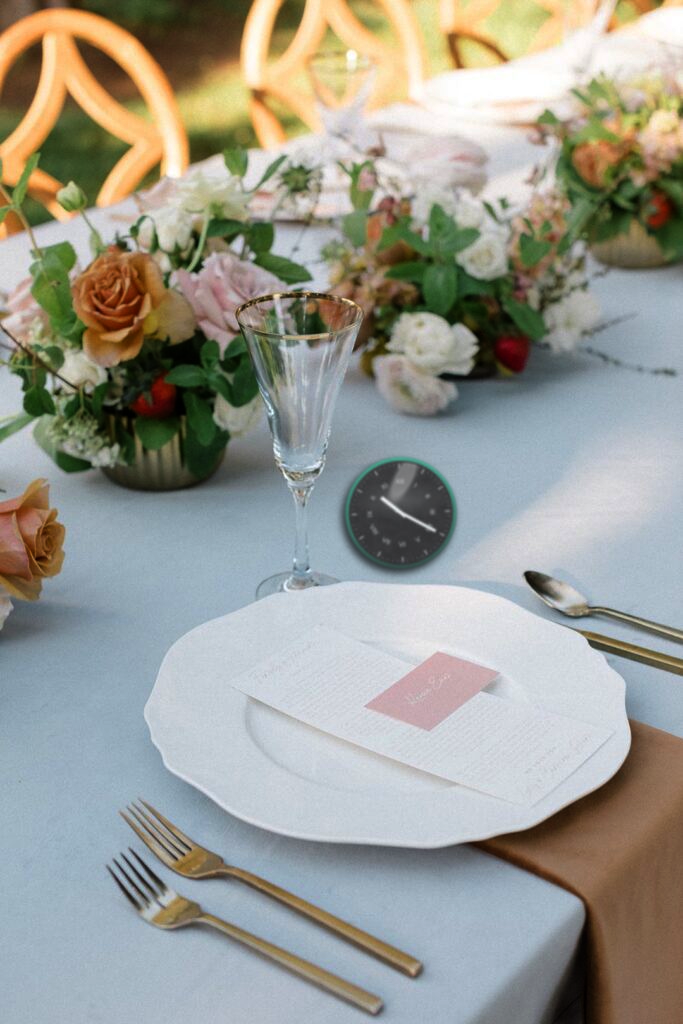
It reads 10 h 20 min
